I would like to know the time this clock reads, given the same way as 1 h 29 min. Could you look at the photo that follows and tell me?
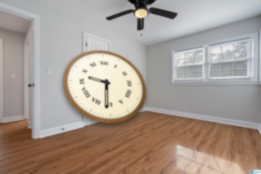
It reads 9 h 31 min
